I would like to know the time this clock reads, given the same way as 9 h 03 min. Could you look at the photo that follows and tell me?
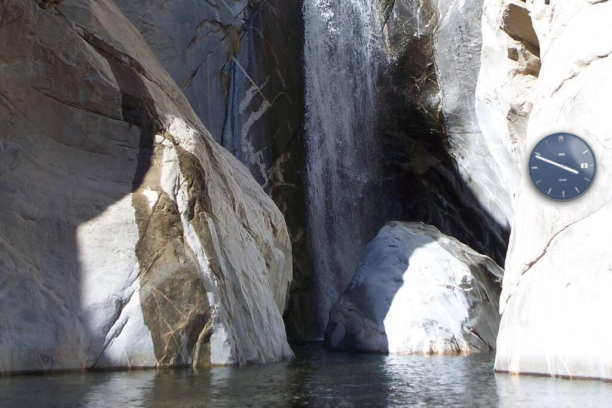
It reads 3 h 49 min
